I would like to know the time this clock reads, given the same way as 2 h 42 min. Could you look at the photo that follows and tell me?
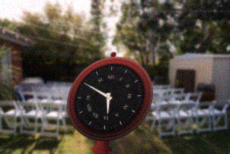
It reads 5 h 50 min
